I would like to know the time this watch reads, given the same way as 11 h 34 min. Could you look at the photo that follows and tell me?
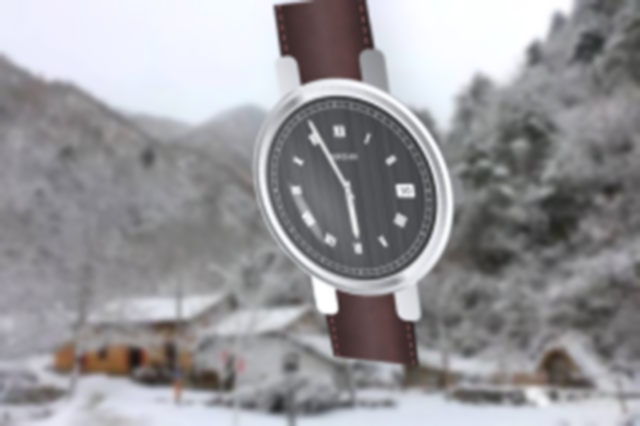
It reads 5 h 56 min
